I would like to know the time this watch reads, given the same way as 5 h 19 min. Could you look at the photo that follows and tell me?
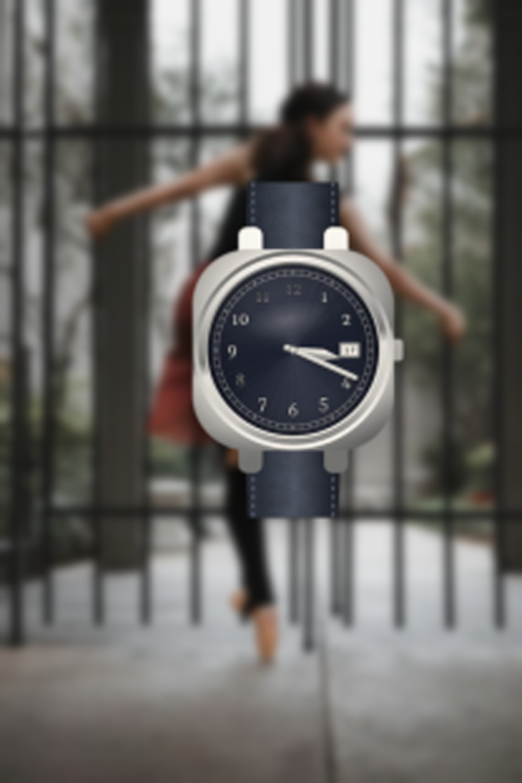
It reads 3 h 19 min
